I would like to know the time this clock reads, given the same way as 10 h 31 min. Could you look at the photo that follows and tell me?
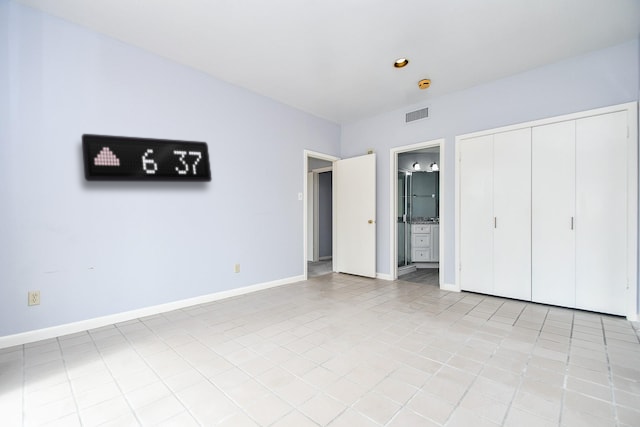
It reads 6 h 37 min
